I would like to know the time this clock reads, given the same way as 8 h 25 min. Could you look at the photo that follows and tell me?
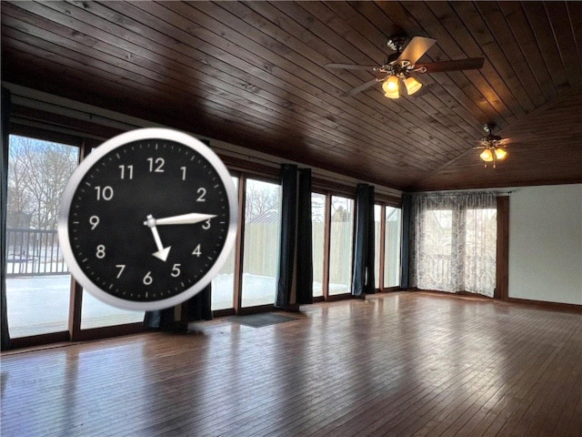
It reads 5 h 14 min
